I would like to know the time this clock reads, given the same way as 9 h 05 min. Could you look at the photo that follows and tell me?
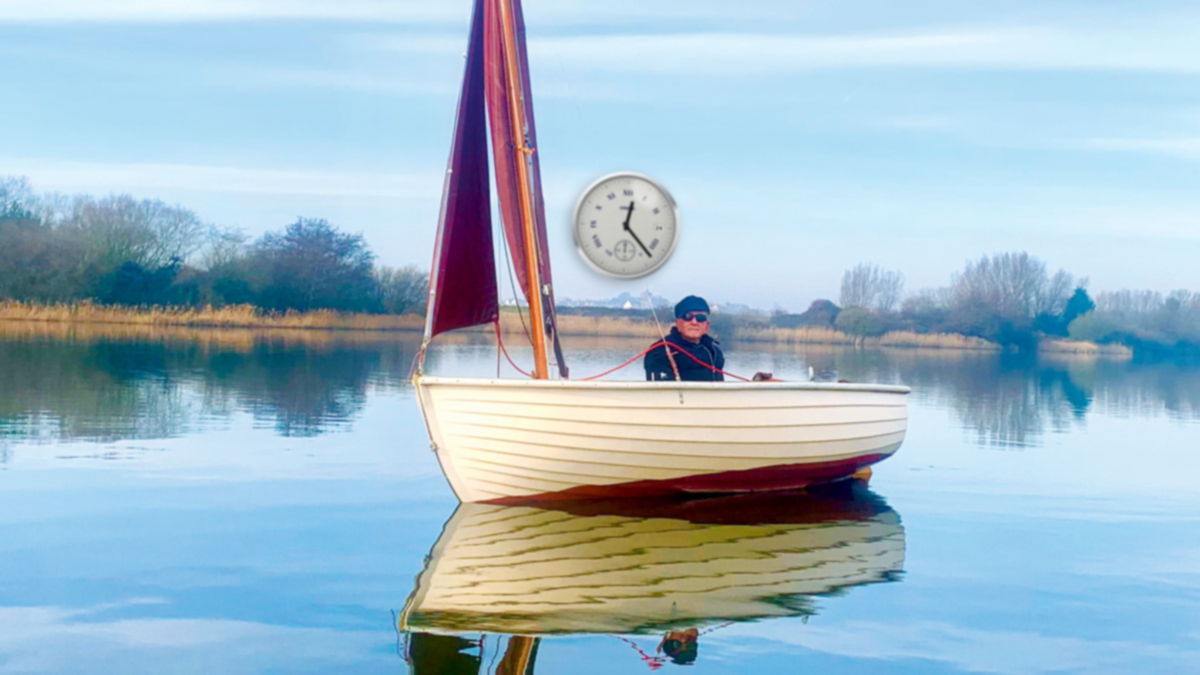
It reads 12 h 23 min
